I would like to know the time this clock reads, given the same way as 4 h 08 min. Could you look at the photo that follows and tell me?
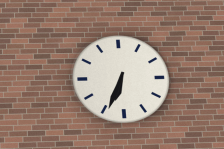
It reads 6 h 34 min
